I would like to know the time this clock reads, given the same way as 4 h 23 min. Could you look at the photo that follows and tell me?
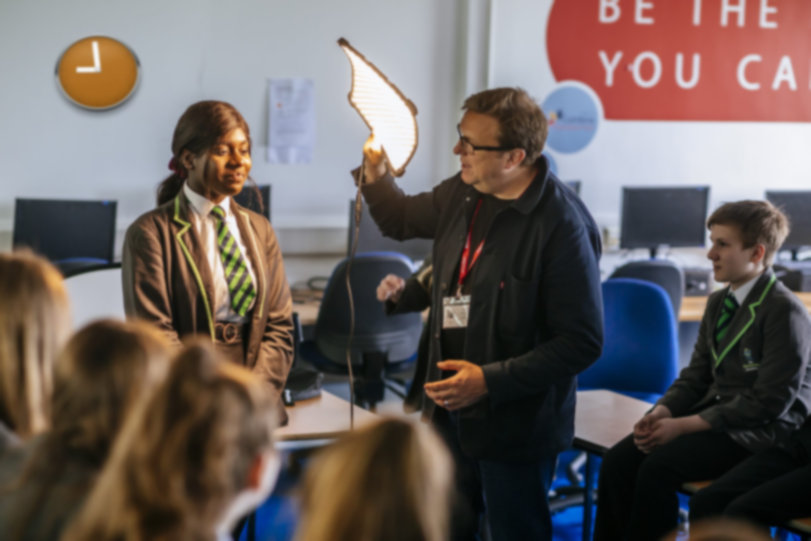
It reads 8 h 59 min
